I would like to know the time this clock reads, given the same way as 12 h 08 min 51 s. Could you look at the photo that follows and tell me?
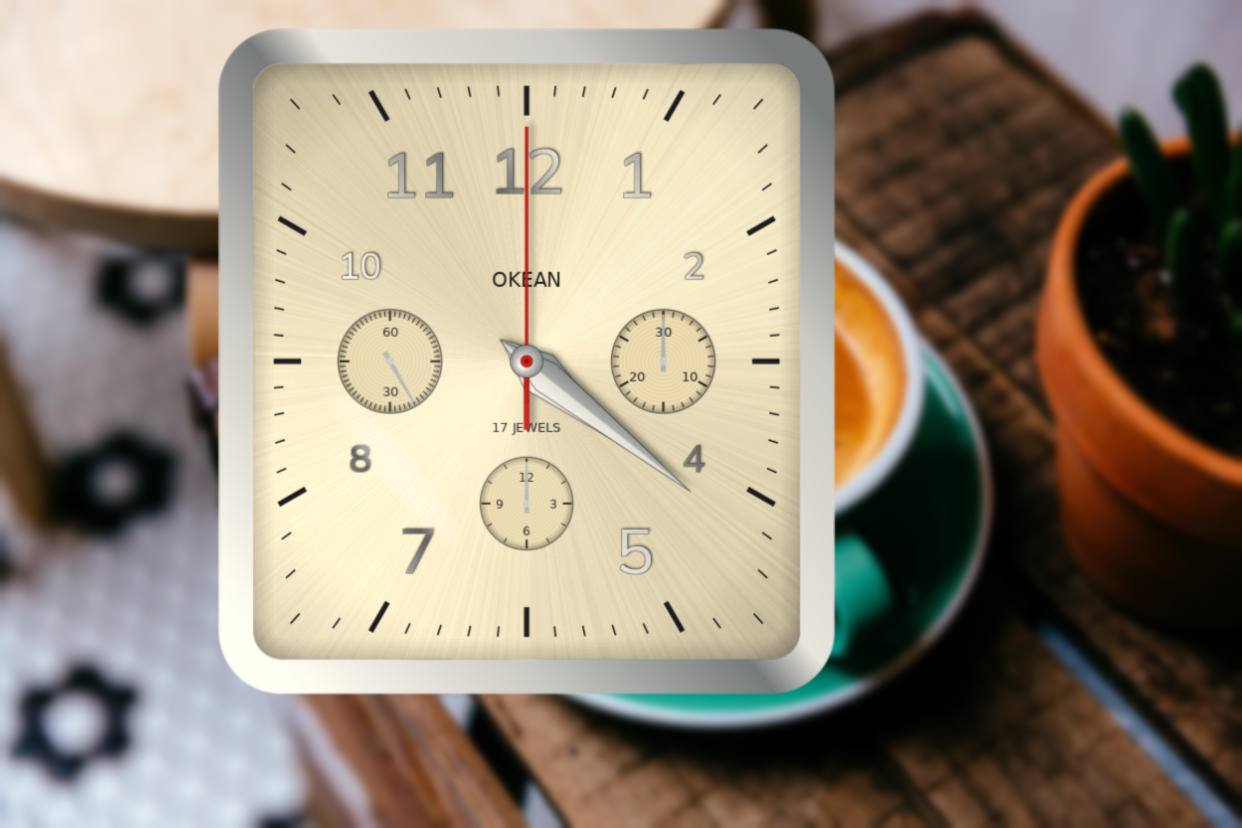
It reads 4 h 21 min 25 s
